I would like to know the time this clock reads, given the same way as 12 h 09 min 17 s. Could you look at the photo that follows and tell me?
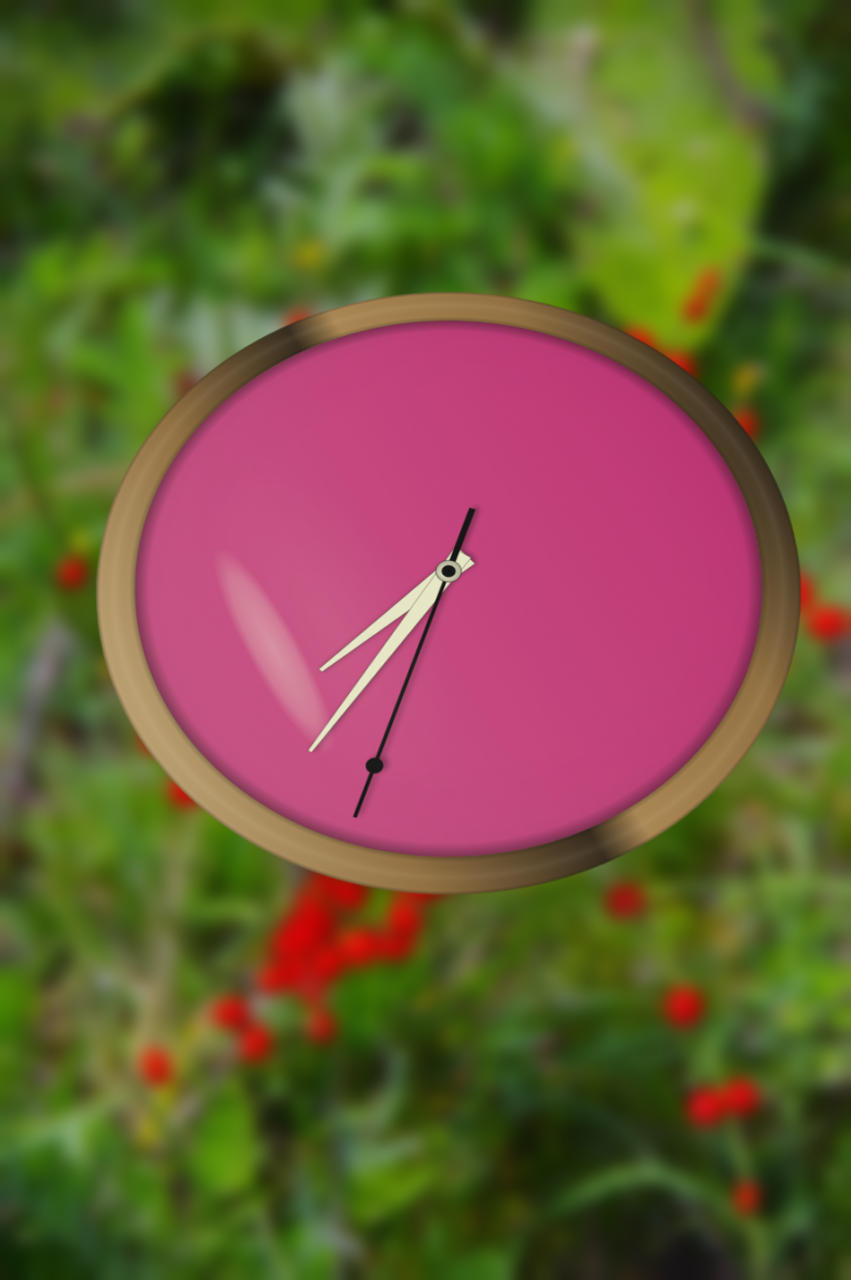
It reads 7 h 35 min 33 s
